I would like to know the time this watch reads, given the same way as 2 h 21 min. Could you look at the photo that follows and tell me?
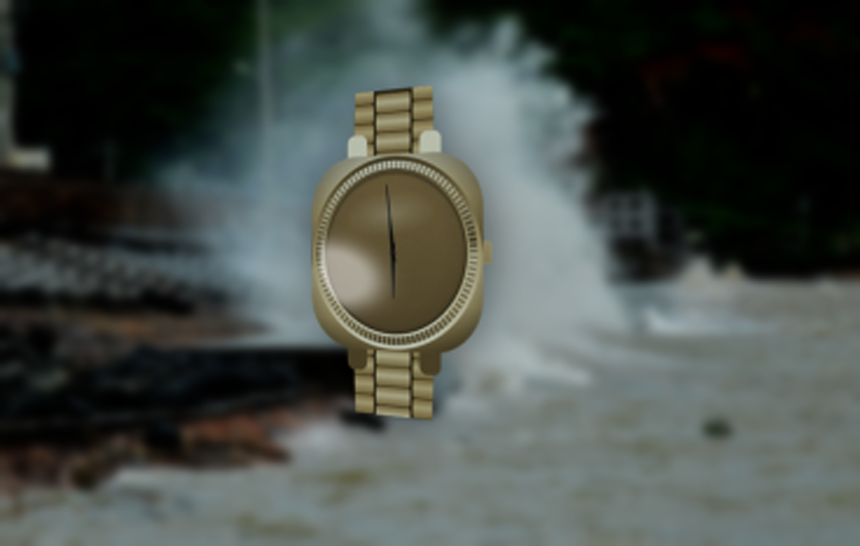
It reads 5 h 59 min
